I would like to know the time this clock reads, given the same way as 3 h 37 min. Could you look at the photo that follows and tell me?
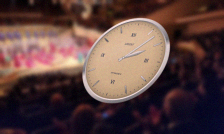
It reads 2 h 07 min
